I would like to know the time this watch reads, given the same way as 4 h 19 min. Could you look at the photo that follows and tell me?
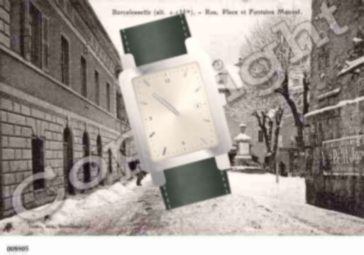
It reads 10 h 54 min
